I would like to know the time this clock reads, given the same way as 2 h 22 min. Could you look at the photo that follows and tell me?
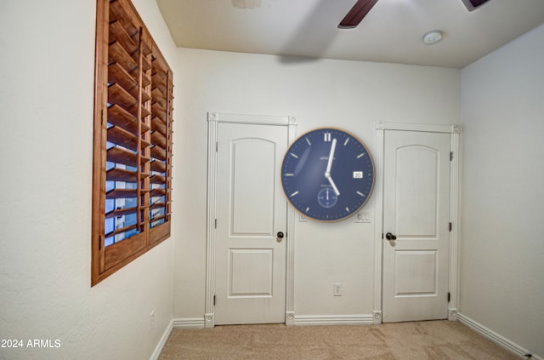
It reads 5 h 02 min
